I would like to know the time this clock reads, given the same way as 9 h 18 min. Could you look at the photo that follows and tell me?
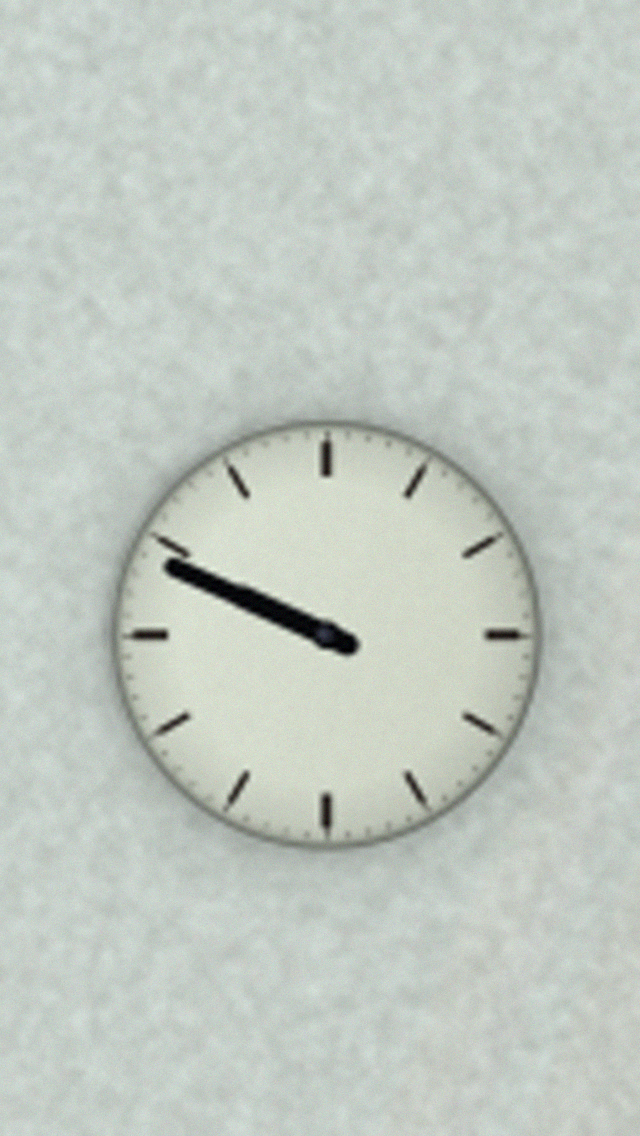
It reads 9 h 49 min
